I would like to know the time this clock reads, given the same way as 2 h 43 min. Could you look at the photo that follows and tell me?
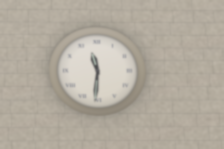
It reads 11 h 31 min
